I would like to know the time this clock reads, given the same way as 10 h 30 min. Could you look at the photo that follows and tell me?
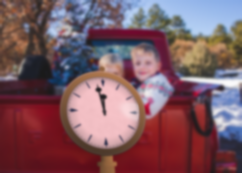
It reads 11 h 58 min
